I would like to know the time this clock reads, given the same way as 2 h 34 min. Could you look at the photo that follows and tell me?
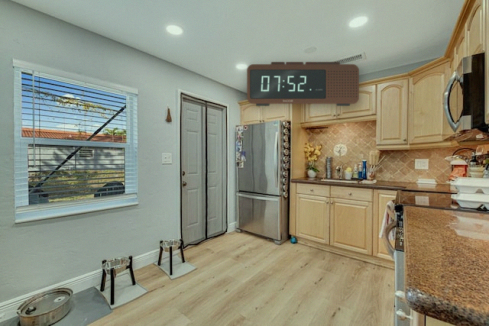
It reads 7 h 52 min
